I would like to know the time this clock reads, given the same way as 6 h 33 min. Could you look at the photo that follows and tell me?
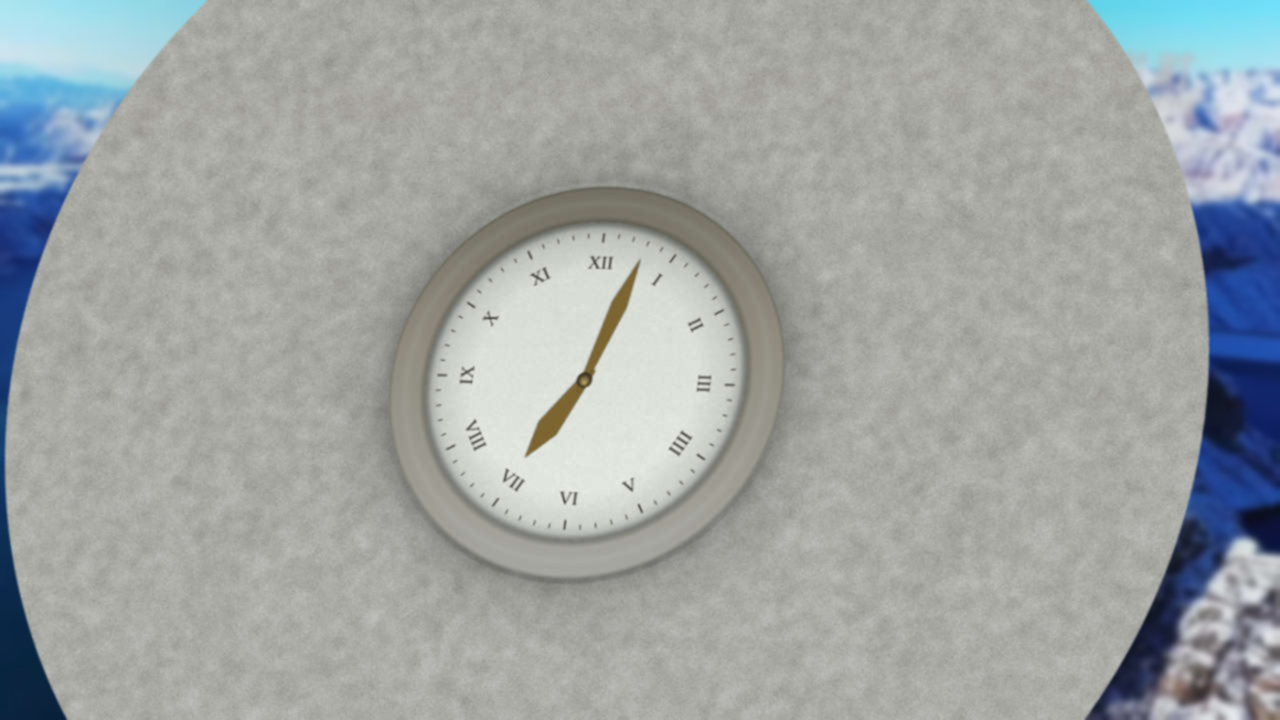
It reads 7 h 03 min
